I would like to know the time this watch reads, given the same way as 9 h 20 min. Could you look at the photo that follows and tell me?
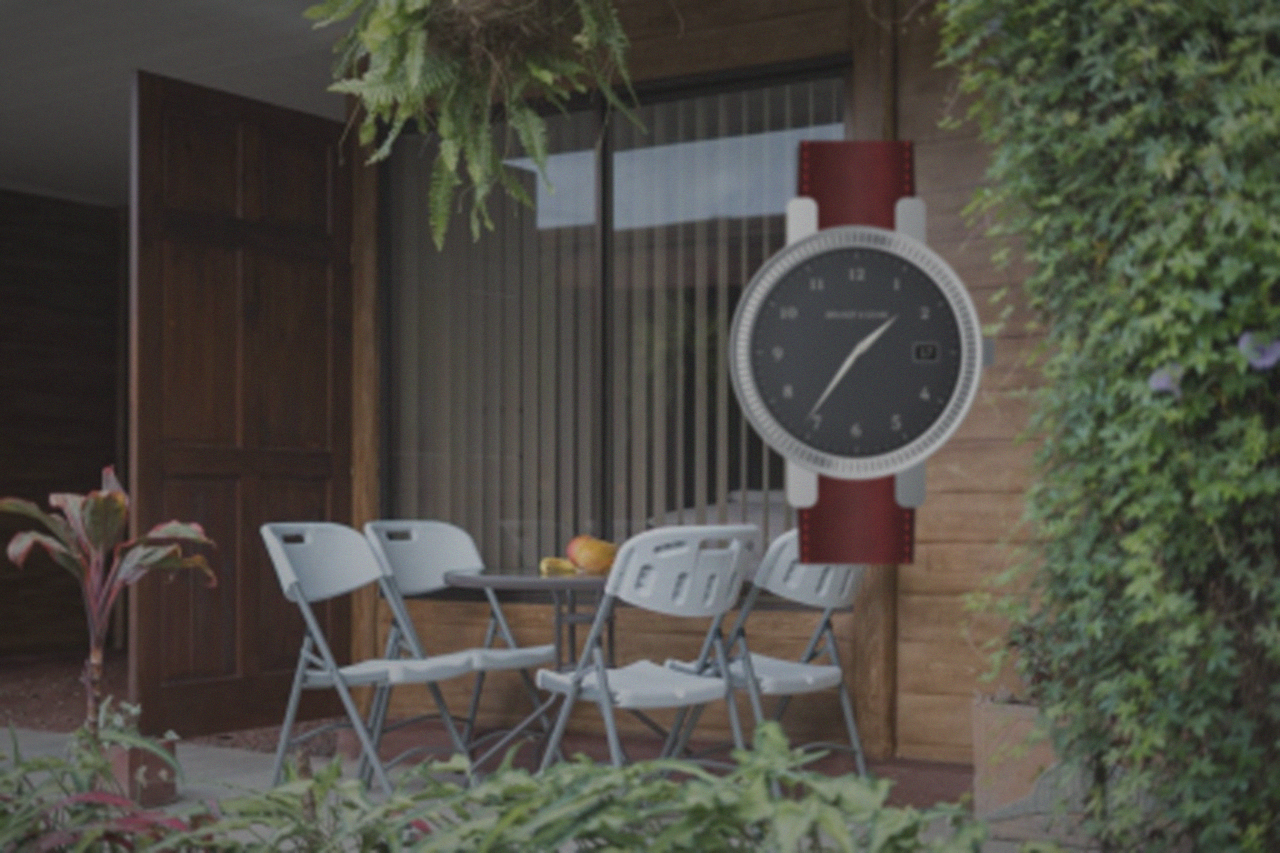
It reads 1 h 36 min
